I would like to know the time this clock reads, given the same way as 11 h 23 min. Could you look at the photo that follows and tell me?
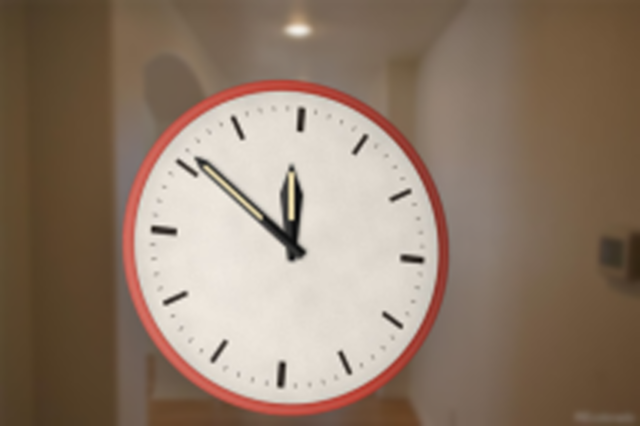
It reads 11 h 51 min
